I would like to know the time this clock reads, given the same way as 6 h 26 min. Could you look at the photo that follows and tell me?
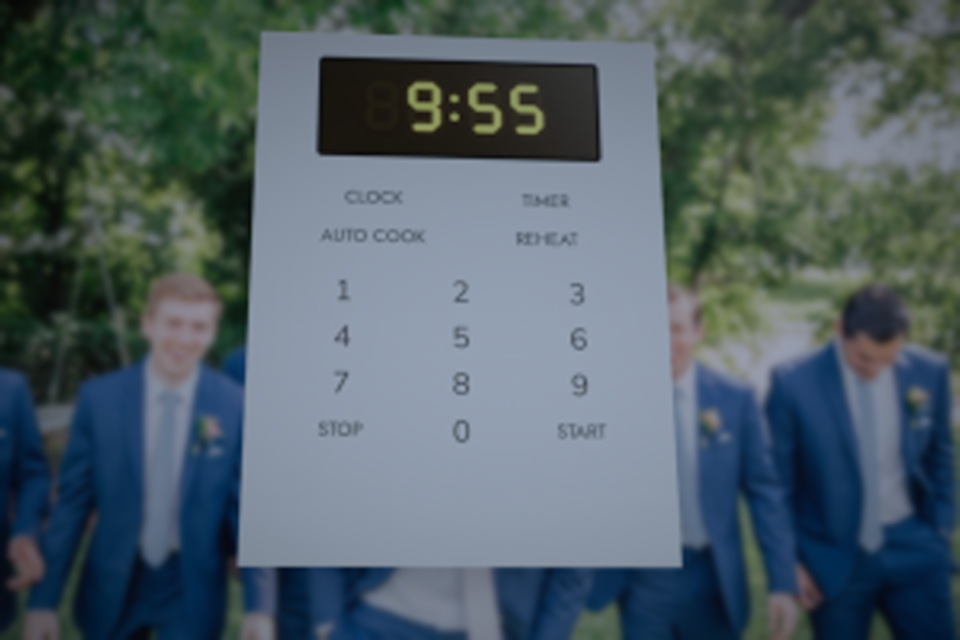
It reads 9 h 55 min
